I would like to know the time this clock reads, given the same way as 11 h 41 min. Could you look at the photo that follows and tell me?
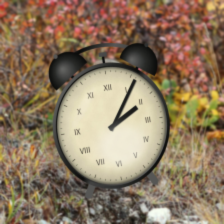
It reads 2 h 06 min
